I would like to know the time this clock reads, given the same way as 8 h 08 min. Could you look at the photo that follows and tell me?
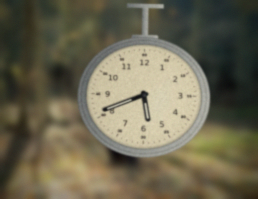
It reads 5 h 41 min
